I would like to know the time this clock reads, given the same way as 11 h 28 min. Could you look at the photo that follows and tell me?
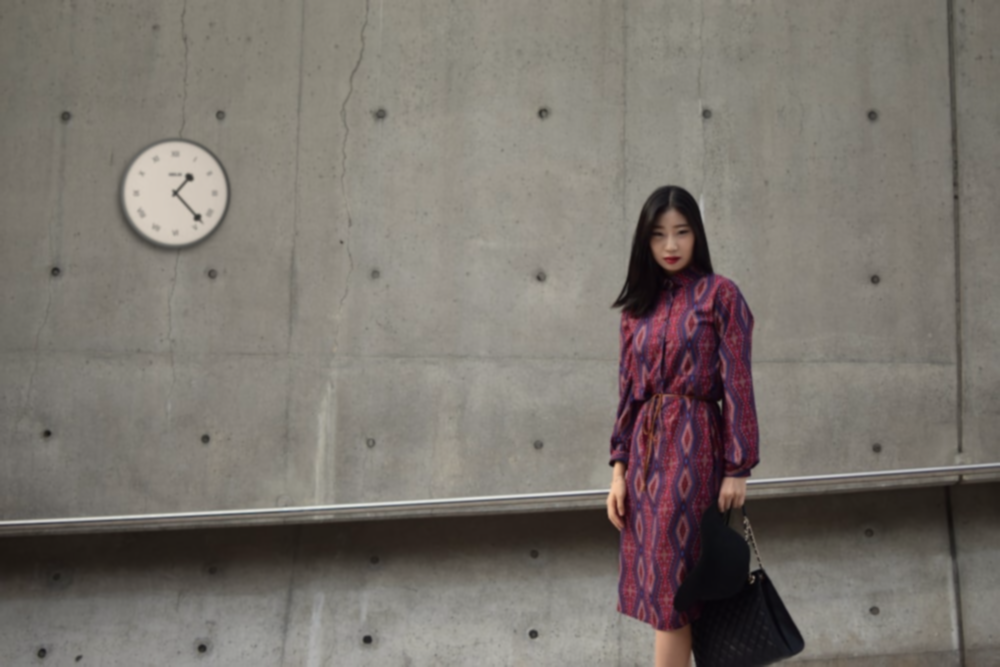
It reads 1 h 23 min
